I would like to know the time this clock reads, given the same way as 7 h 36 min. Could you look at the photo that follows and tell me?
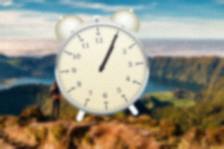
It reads 1 h 05 min
